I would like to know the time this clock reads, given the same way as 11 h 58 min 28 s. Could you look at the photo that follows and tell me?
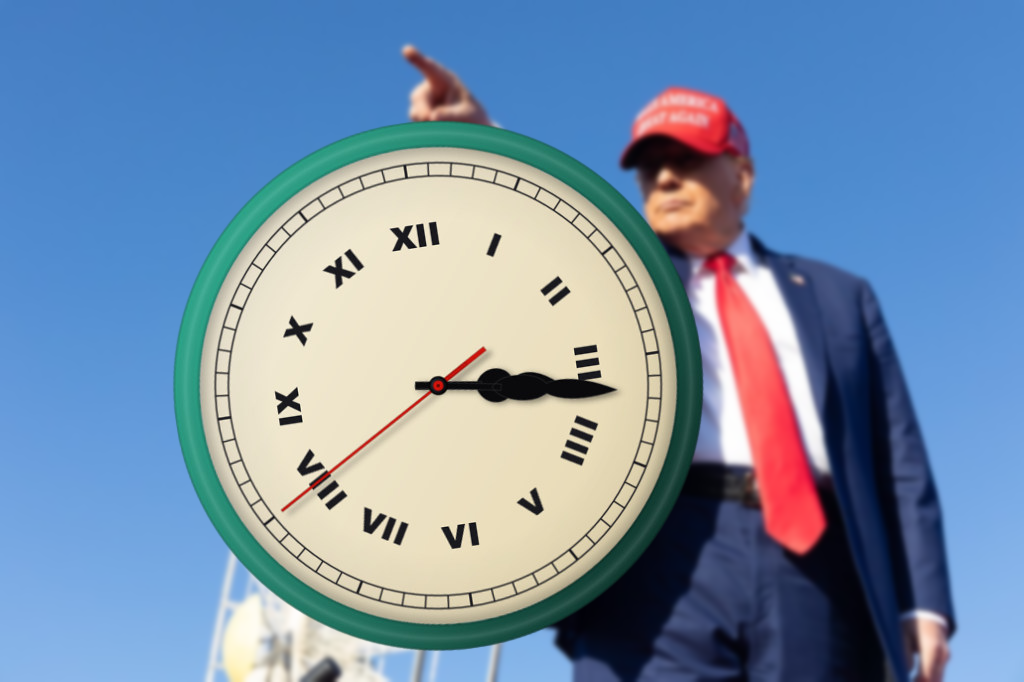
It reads 3 h 16 min 40 s
